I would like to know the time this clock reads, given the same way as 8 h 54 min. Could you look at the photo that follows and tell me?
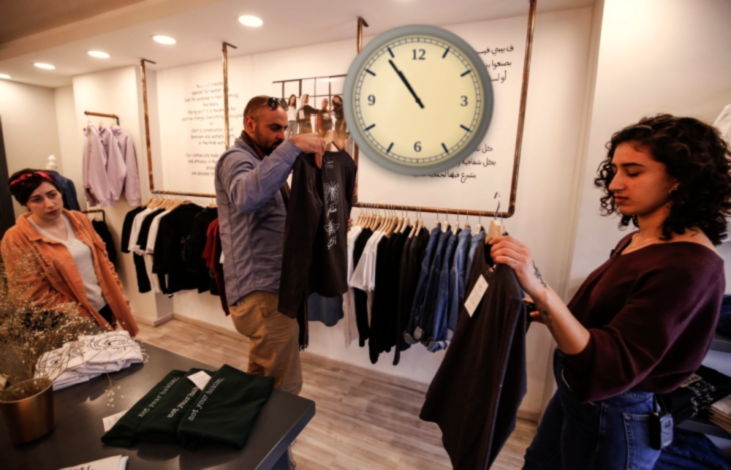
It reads 10 h 54 min
